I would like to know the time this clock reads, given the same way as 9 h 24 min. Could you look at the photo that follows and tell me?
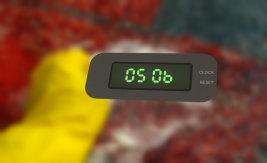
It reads 5 h 06 min
